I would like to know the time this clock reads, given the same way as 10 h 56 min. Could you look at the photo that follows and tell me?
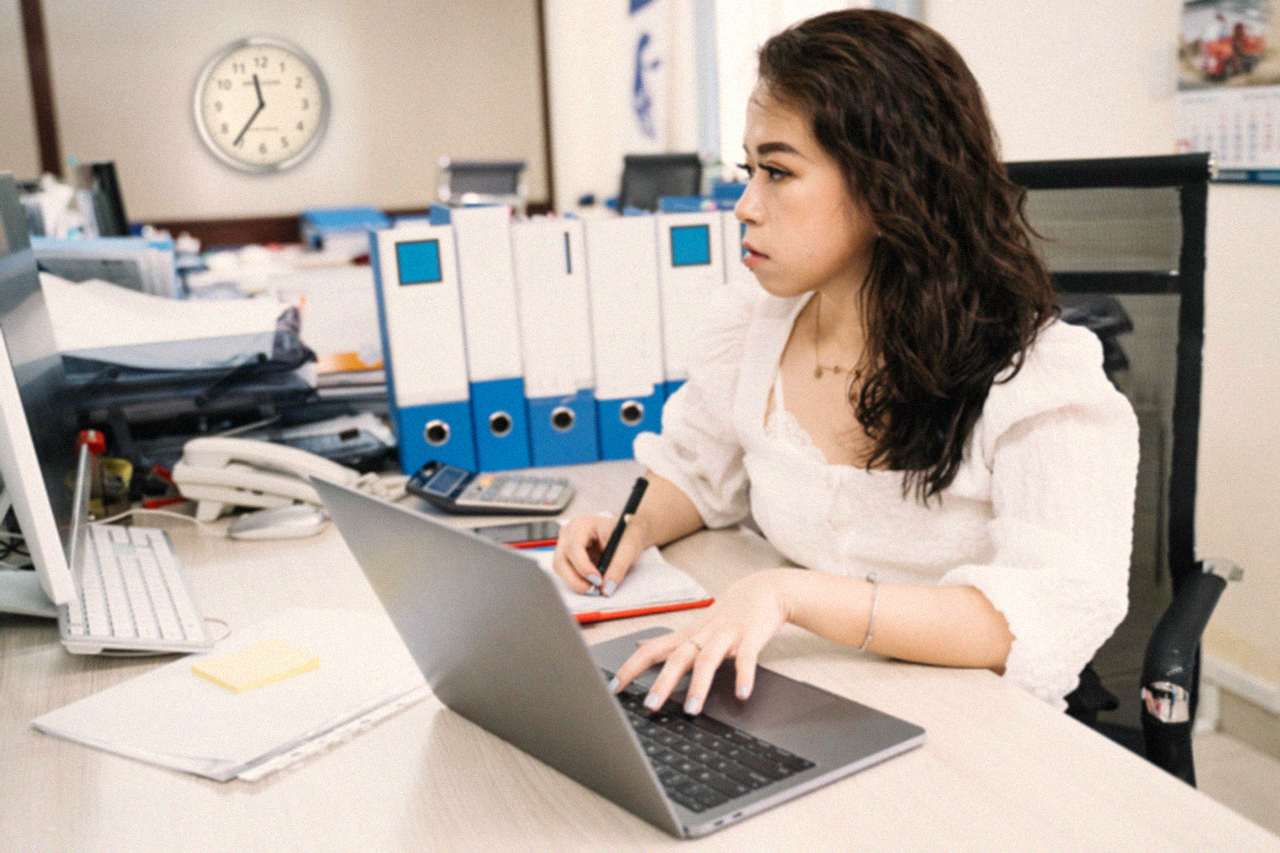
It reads 11 h 36 min
